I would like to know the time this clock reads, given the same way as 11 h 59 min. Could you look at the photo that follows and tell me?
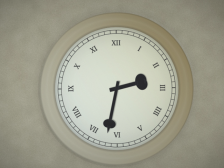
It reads 2 h 32 min
